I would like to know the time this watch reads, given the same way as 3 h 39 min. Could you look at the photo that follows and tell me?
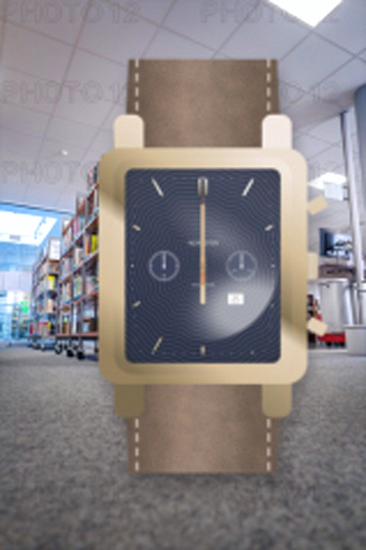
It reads 6 h 00 min
